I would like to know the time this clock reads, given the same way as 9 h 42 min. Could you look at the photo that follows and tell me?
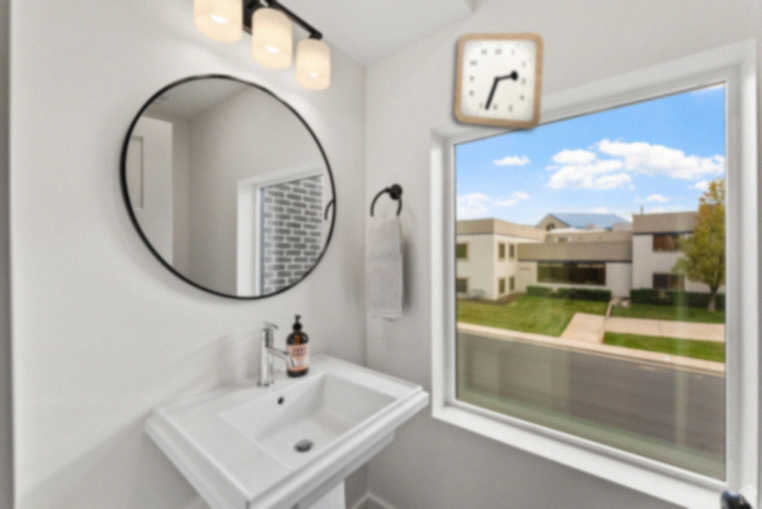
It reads 2 h 33 min
